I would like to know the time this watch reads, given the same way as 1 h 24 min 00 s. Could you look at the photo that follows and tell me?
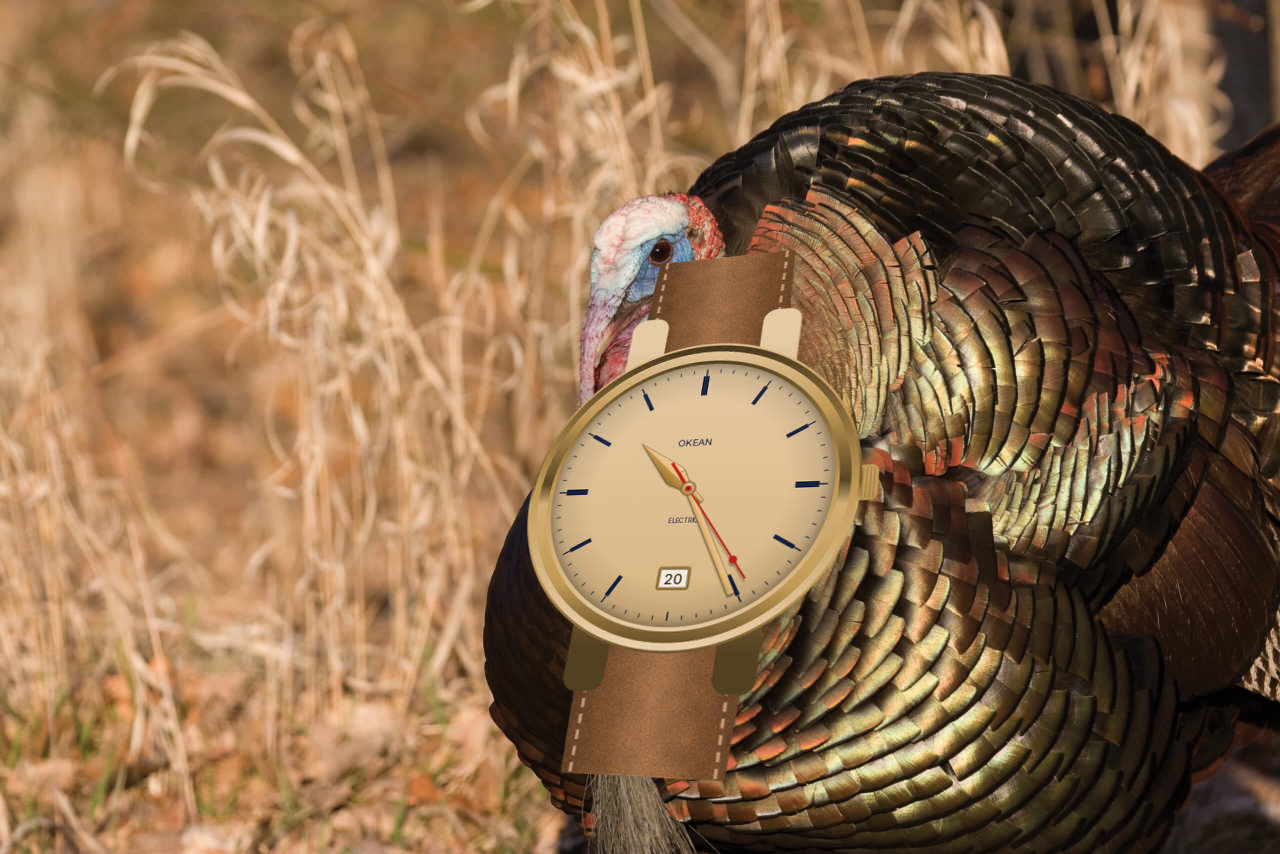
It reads 10 h 25 min 24 s
